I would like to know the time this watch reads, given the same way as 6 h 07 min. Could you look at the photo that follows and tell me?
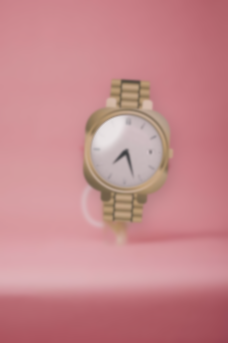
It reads 7 h 27 min
